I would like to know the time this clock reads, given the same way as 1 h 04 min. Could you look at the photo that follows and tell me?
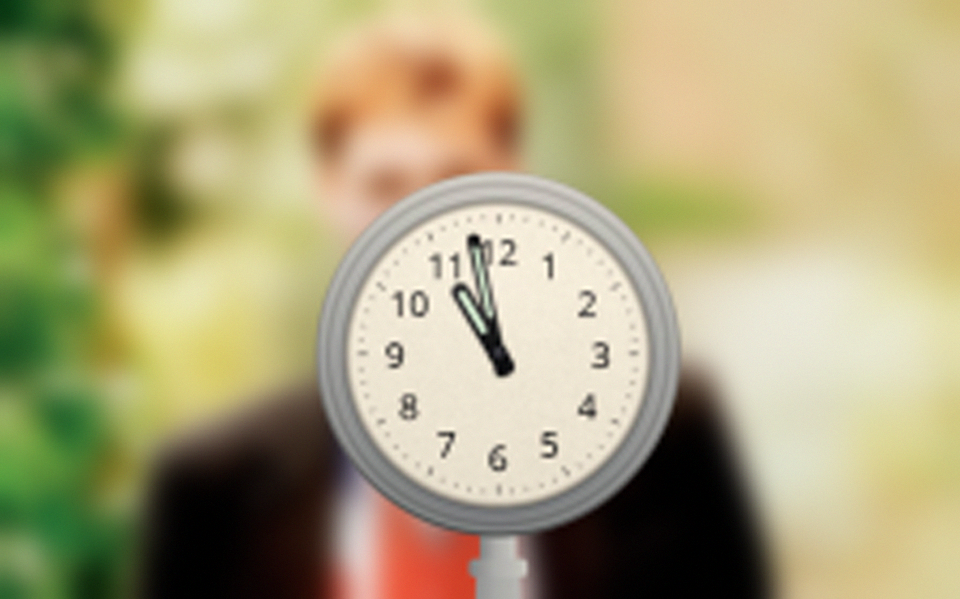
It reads 10 h 58 min
